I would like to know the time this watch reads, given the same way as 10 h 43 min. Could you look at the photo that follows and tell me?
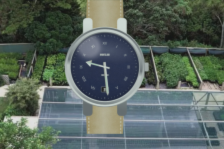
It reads 9 h 29 min
